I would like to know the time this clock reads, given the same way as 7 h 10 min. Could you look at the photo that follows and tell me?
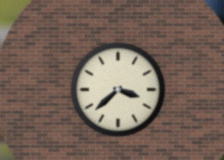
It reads 3 h 38 min
